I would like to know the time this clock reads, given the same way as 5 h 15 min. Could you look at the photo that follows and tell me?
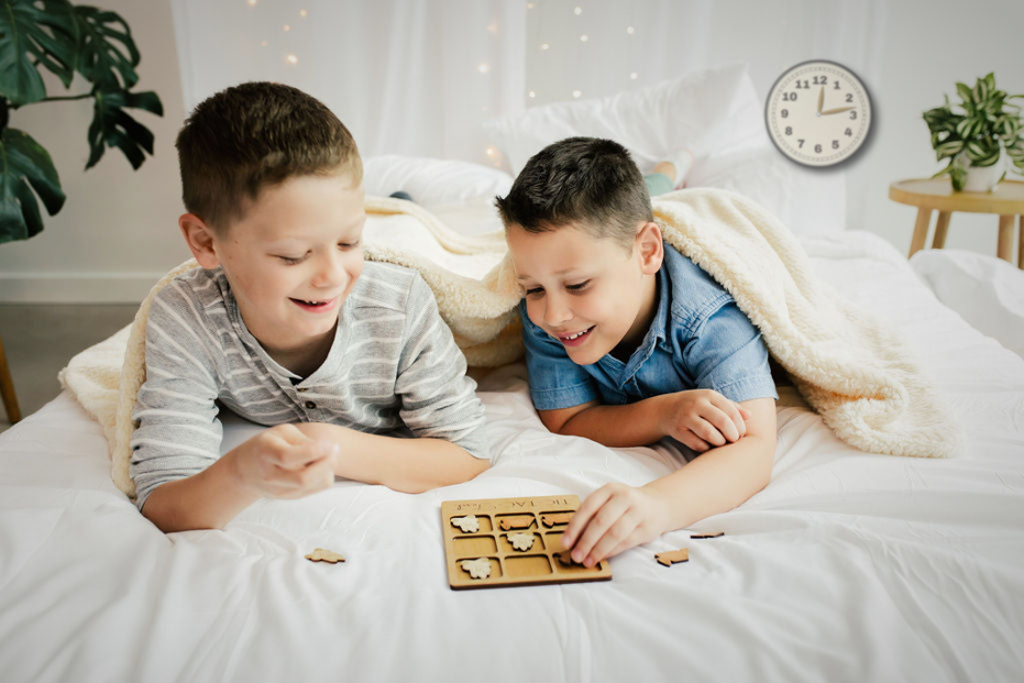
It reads 12 h 13 min
